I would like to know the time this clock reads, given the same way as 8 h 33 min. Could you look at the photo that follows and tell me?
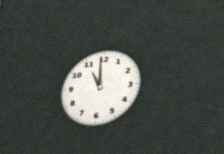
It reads 10 h 59 min
